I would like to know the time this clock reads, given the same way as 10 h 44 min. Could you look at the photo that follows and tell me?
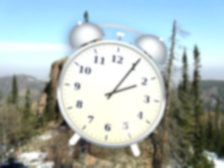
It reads 2 h 05 min
